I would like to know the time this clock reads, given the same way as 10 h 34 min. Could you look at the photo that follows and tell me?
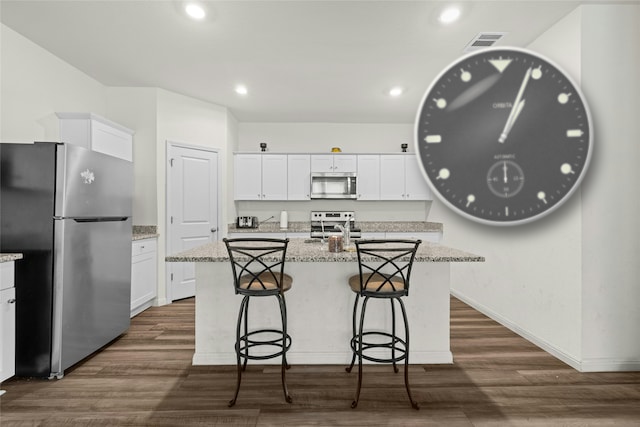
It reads 1 h 04 min
